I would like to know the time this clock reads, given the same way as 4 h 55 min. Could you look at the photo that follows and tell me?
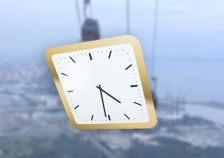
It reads 4 h 31 min
